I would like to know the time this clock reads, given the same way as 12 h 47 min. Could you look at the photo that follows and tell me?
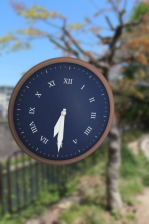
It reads 6 h 30 min
